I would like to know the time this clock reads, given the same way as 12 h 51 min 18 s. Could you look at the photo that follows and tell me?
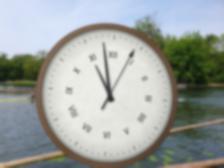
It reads 10 h 58 min 04 s
